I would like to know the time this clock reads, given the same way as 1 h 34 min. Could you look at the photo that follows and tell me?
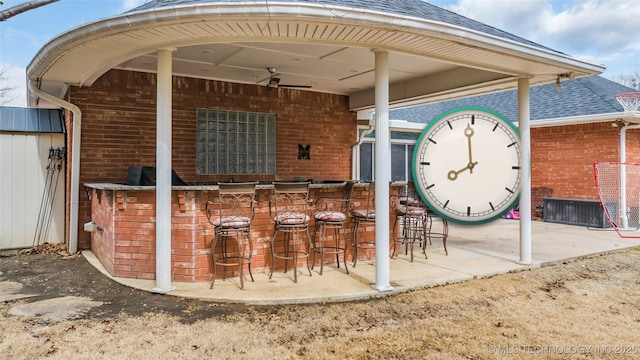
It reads 7 h 59 min
